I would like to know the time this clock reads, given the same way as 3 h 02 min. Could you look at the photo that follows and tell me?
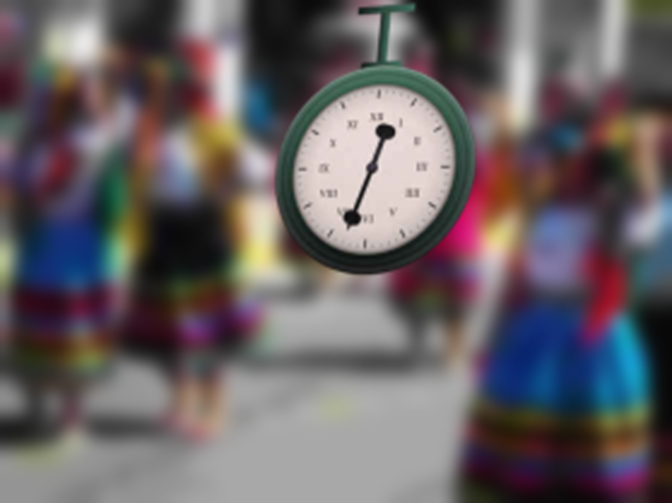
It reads 12 h 33 min
